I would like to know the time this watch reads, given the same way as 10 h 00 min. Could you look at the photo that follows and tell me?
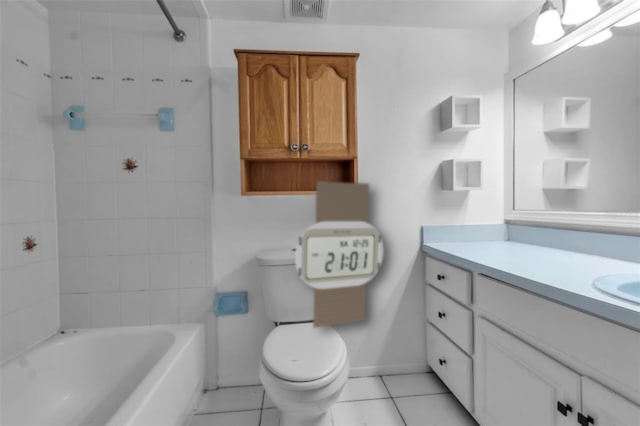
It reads 21 h 01 min
